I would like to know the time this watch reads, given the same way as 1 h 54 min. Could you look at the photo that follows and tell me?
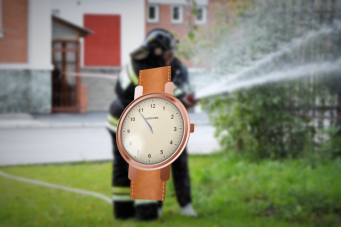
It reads 10 h 54 min
